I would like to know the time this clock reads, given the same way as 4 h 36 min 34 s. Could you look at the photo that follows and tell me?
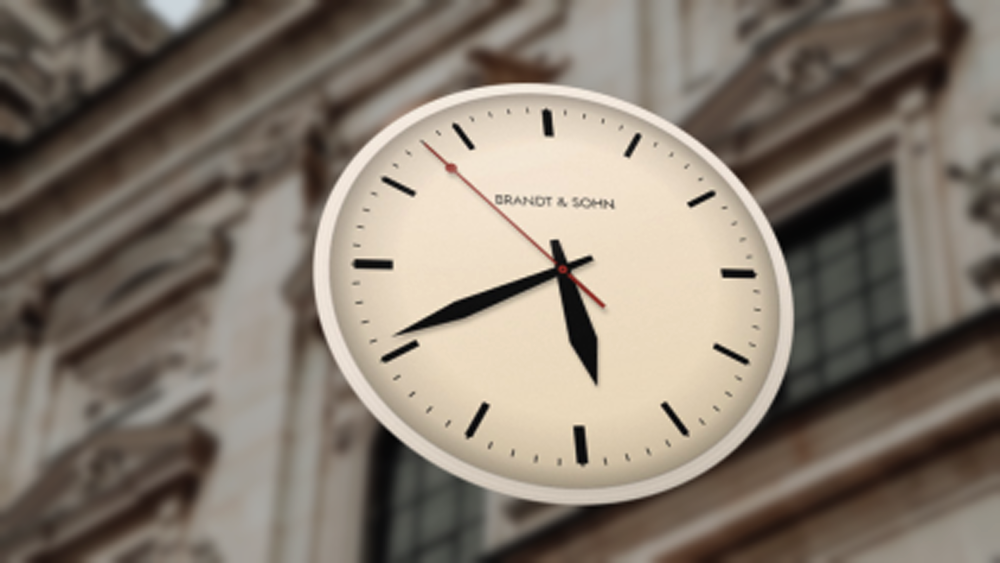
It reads 5 h 40 min 53 s
